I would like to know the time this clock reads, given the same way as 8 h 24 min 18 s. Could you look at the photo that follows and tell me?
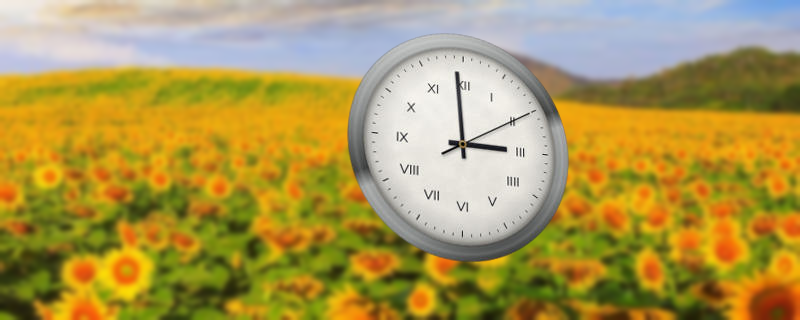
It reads 2 h 59 min 10 s
